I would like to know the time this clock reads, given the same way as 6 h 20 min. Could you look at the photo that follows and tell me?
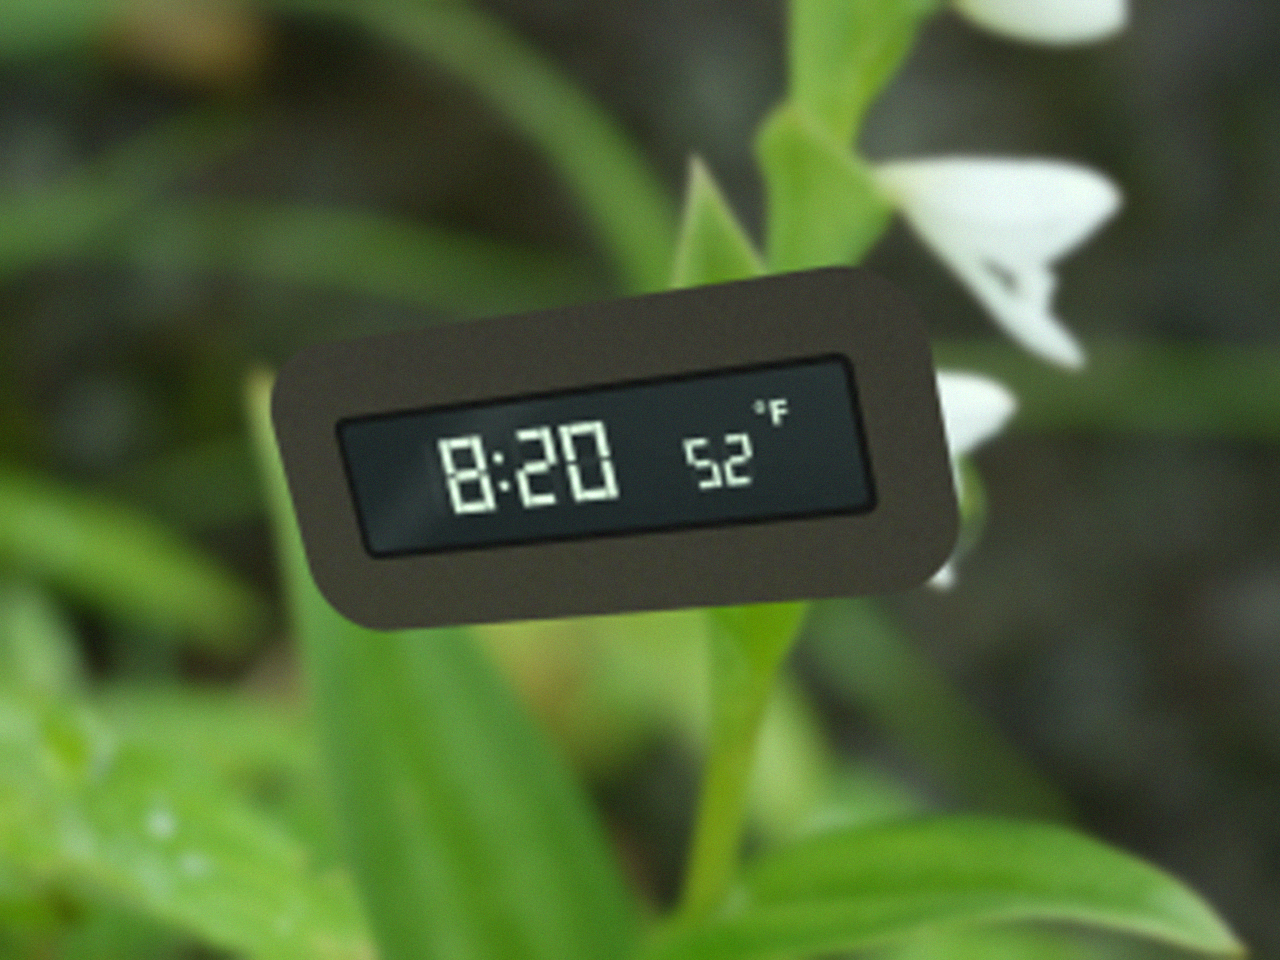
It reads 8 h 20 min
